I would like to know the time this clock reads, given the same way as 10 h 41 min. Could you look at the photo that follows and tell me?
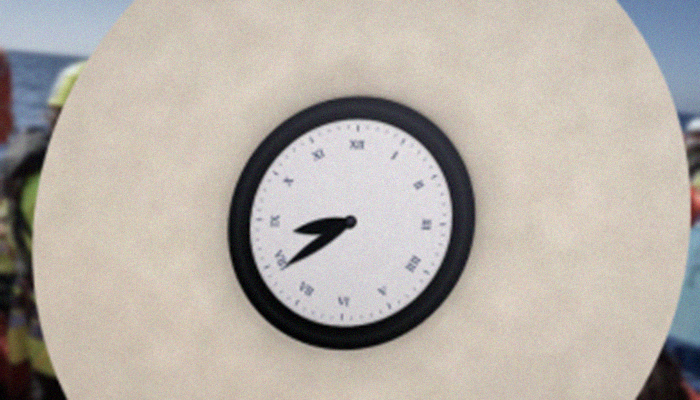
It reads 8 h 39 min
